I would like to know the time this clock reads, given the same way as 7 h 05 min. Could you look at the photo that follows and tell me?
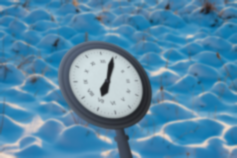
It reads 7 h 04 min
